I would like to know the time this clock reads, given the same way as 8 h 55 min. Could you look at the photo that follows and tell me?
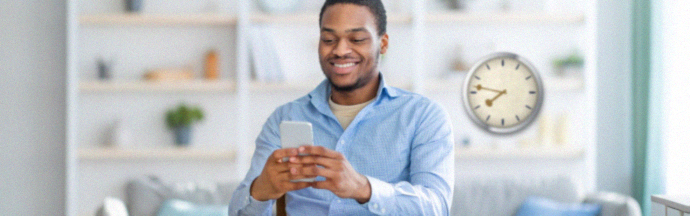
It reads 7 h 47 min
